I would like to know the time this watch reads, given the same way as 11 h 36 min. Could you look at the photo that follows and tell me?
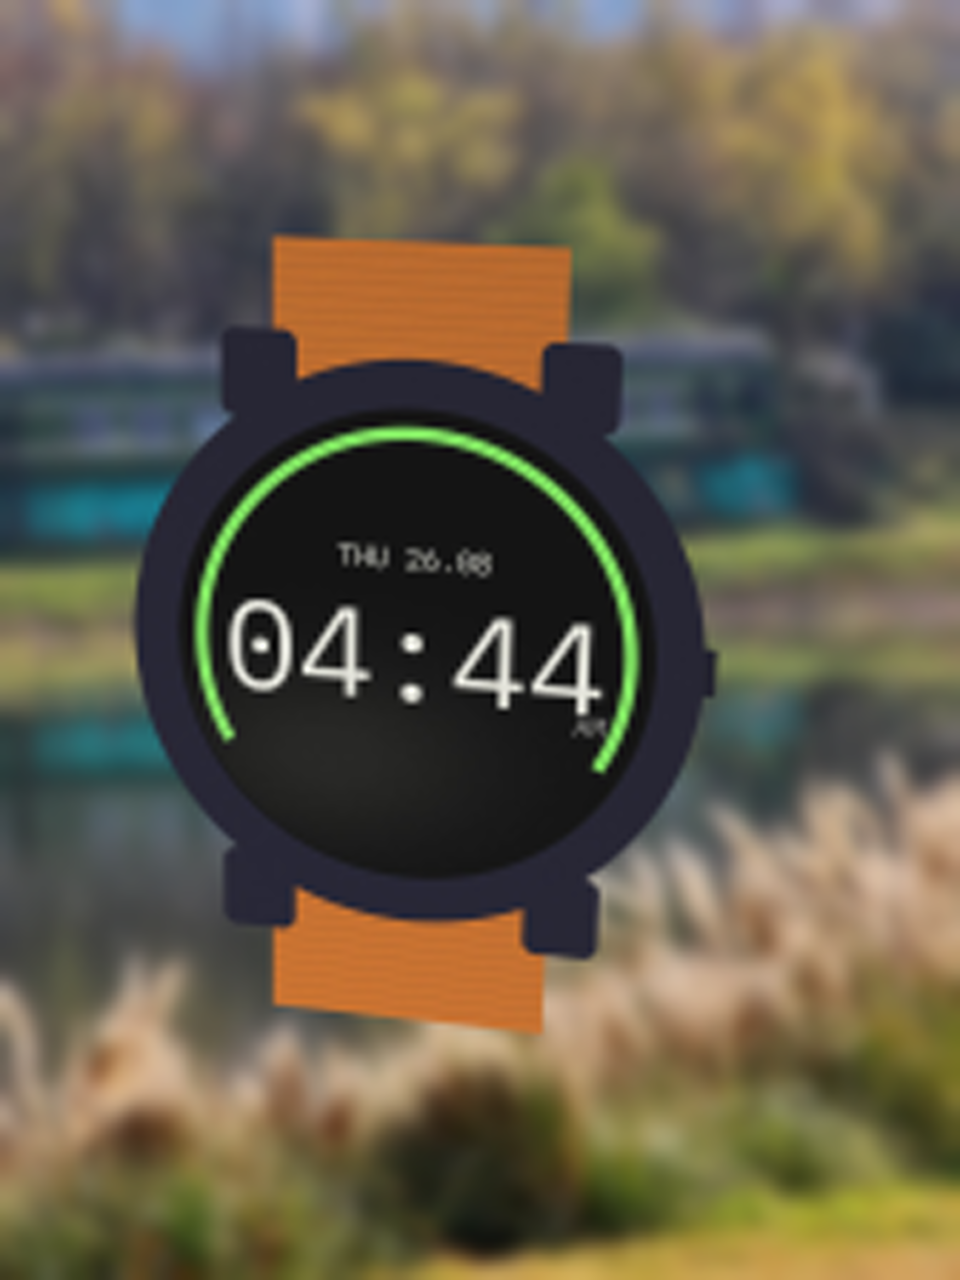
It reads 4 h 44 min
